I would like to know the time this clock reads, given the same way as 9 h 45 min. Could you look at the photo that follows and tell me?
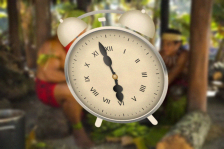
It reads 5 h 58 min
